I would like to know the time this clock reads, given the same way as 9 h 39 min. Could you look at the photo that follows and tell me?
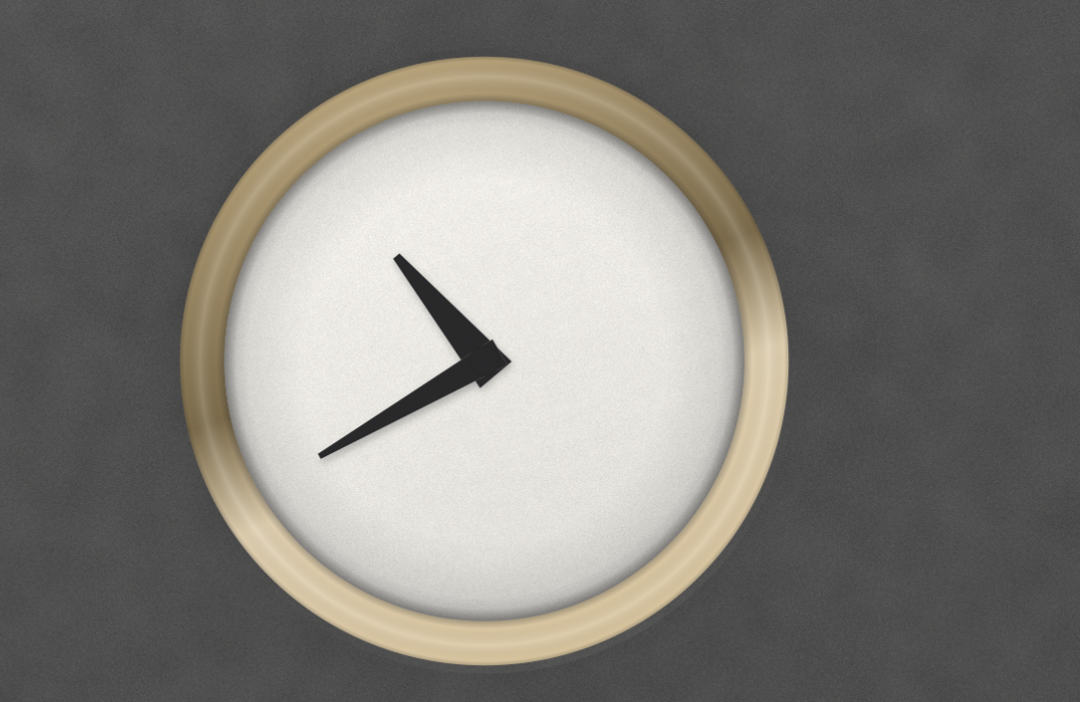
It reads 10 h 40 min
